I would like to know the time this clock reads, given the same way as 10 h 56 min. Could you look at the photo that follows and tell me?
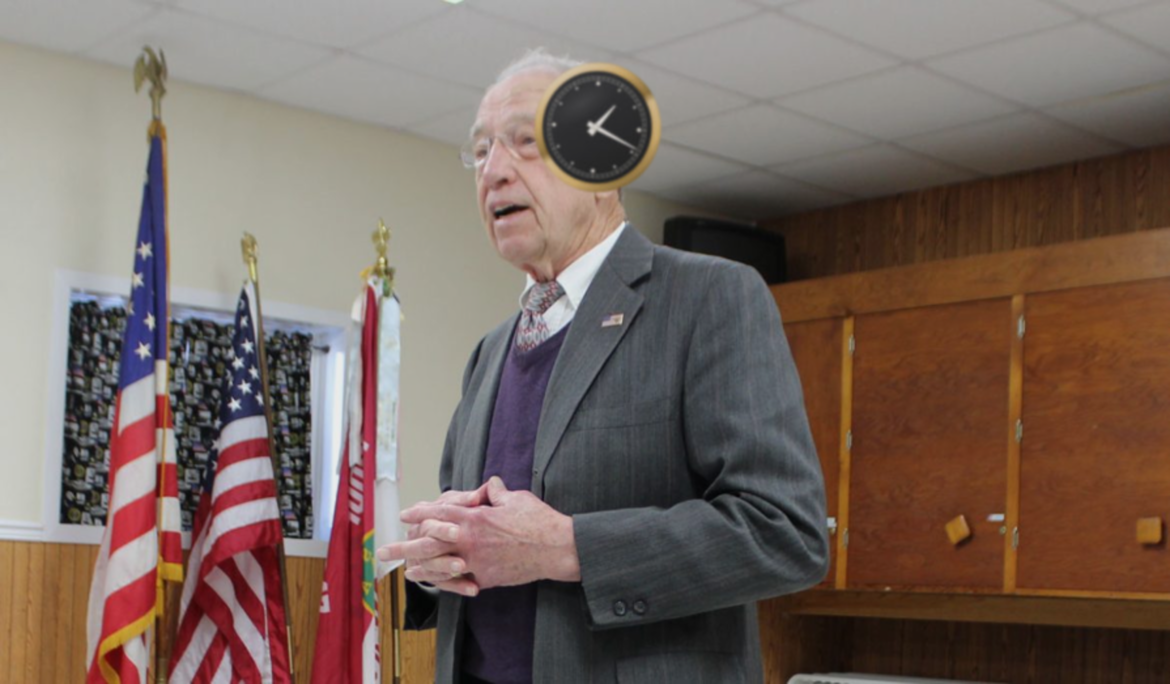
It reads 1 h 19 min
